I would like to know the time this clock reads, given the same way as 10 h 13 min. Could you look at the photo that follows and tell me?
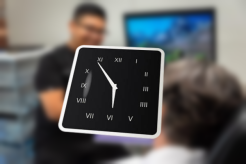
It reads 5 h 54 min
